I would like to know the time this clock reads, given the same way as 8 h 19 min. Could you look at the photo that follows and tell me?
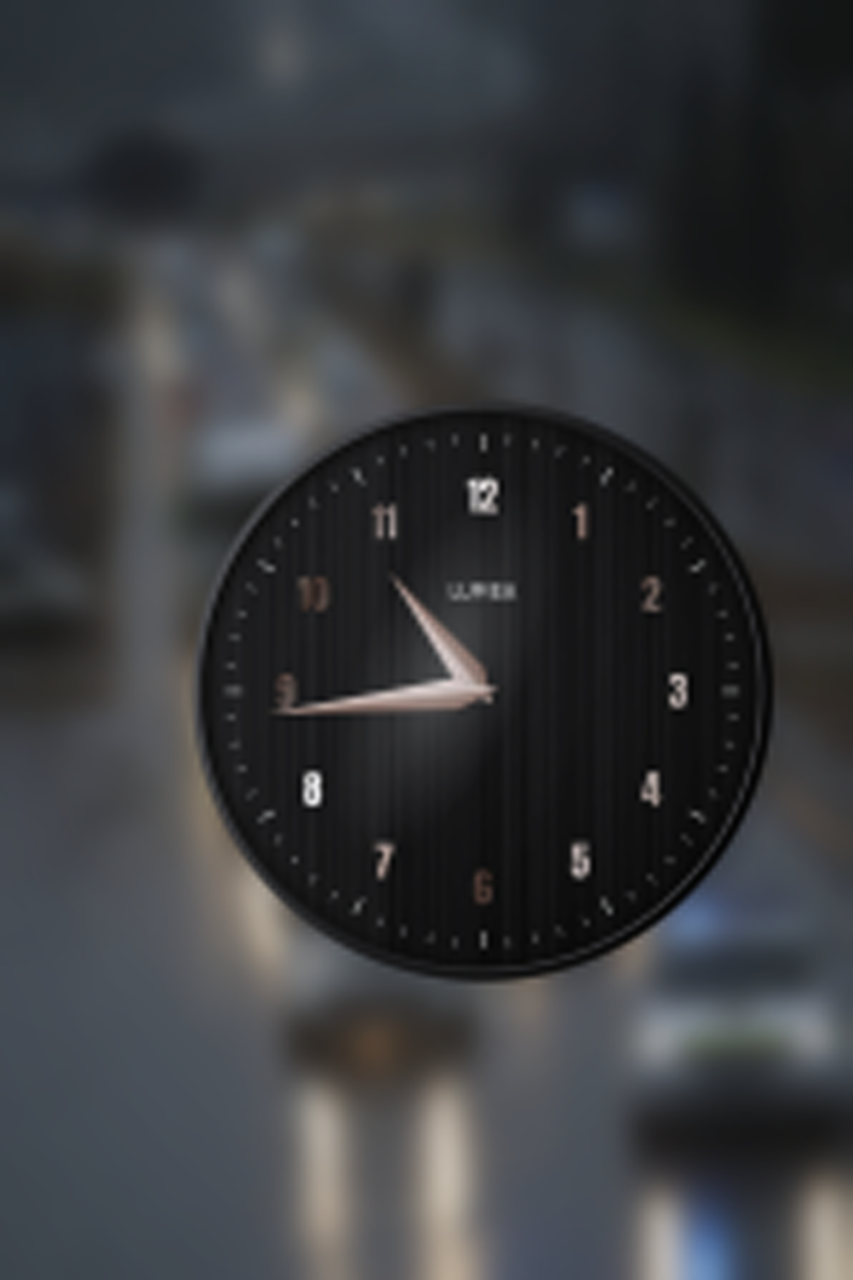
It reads 10 h 44 min
